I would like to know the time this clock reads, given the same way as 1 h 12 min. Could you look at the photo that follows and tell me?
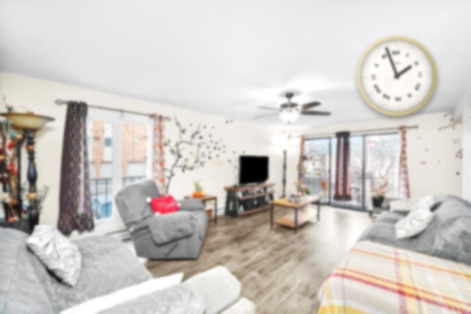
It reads 1 h 57 min
